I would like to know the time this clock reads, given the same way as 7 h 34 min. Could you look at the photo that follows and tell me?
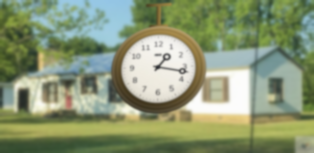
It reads 1 h 17 min
